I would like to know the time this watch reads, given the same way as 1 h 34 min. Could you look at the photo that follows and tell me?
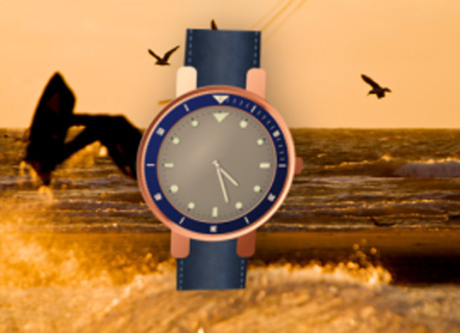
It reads 4 h 27 min
